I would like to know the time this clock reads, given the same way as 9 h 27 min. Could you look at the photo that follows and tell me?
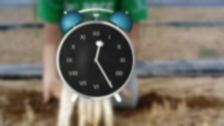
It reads 12 h 25 min
